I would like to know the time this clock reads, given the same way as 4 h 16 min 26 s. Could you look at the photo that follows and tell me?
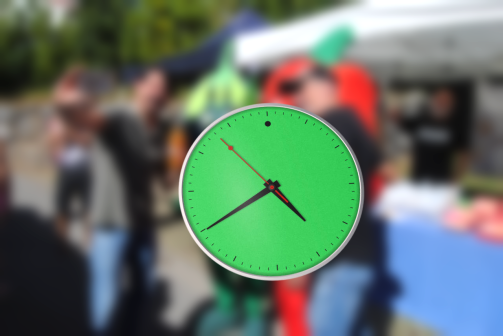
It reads 4 h 39 min 53 s
